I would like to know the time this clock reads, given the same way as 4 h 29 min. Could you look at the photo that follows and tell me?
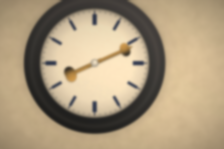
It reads 8 h 11 min
